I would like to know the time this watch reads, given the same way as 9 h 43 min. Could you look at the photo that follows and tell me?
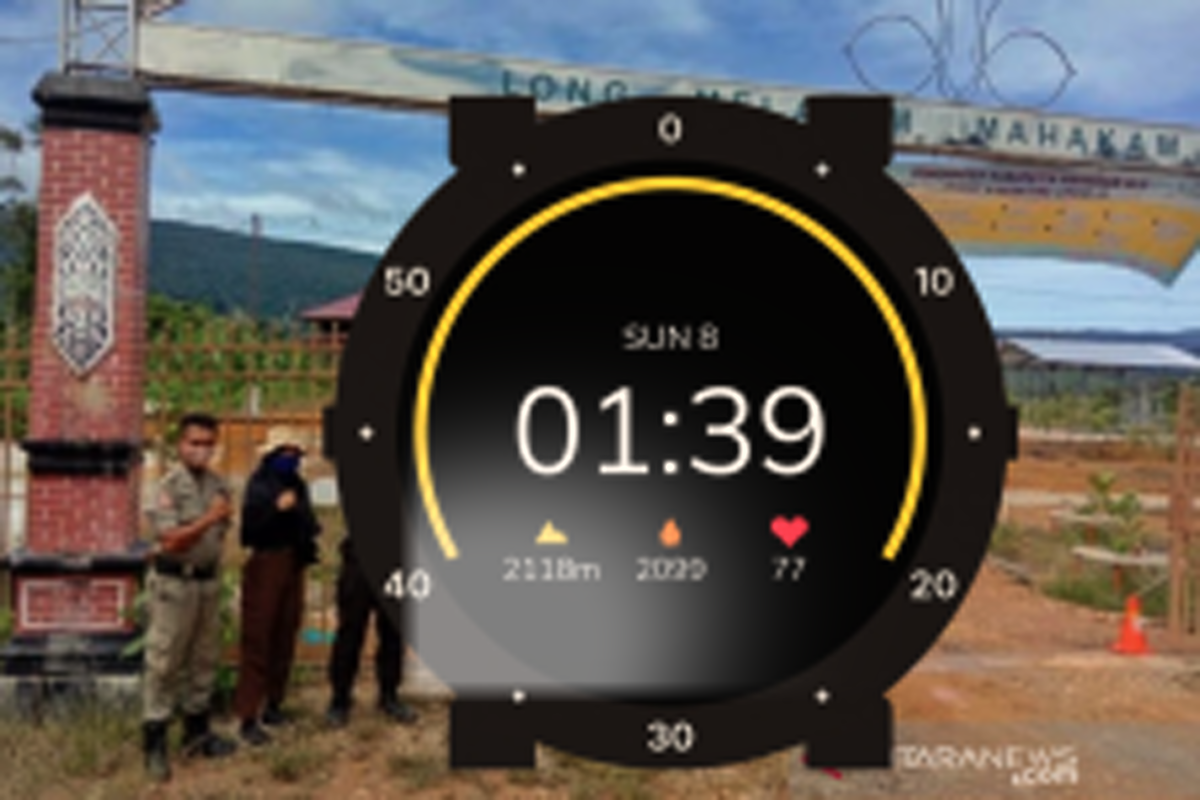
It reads 1 h 39 min
